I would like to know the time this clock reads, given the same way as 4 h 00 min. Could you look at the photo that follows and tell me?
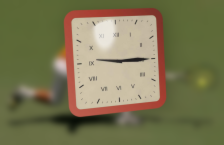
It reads 9 h 15 min
